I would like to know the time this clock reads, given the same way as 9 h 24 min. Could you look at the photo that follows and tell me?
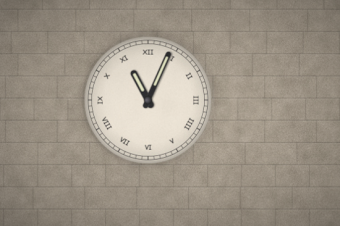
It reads 11 h 04 min
